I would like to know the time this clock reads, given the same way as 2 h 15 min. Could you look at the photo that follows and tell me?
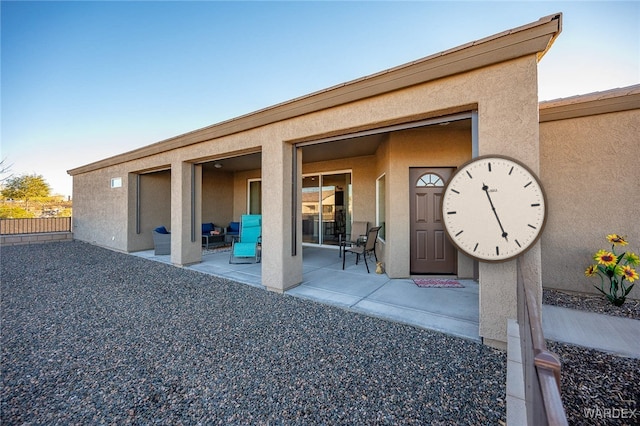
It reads 11 h 27 min
